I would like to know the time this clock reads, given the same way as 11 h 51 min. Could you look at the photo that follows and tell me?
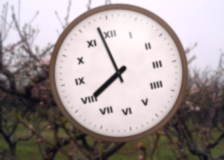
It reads 7 h 58 min
